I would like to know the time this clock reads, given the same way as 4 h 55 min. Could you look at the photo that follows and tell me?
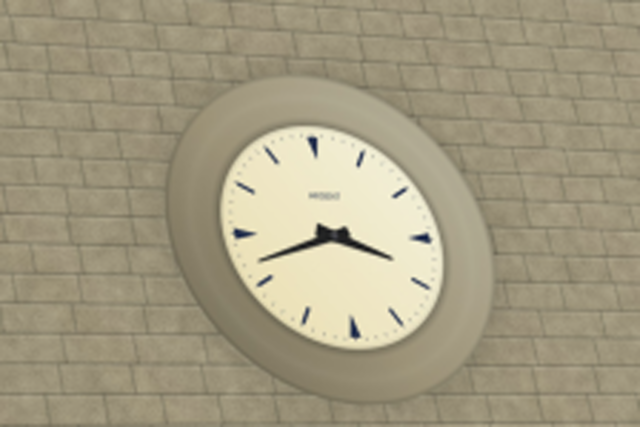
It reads 3 h 42 min
